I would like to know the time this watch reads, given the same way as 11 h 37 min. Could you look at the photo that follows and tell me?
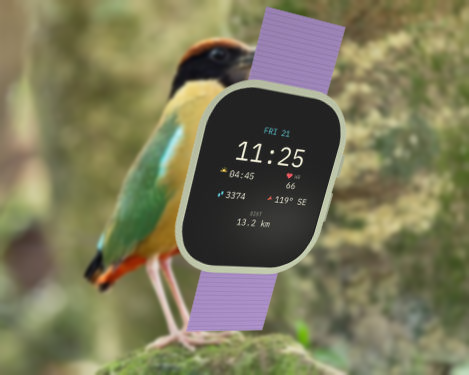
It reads 11 h 25 min
